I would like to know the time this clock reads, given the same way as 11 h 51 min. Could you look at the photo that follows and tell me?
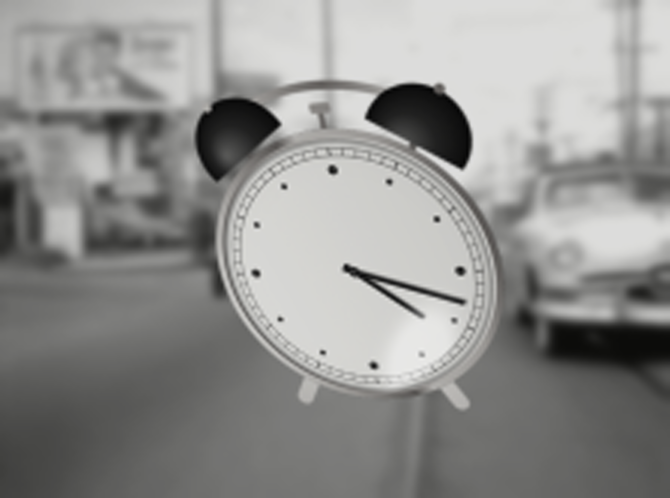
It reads 4 h 18 min
